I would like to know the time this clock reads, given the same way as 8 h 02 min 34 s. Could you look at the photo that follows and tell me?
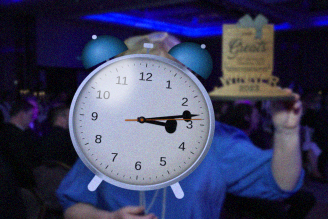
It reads 3 h 13 min 14 s
